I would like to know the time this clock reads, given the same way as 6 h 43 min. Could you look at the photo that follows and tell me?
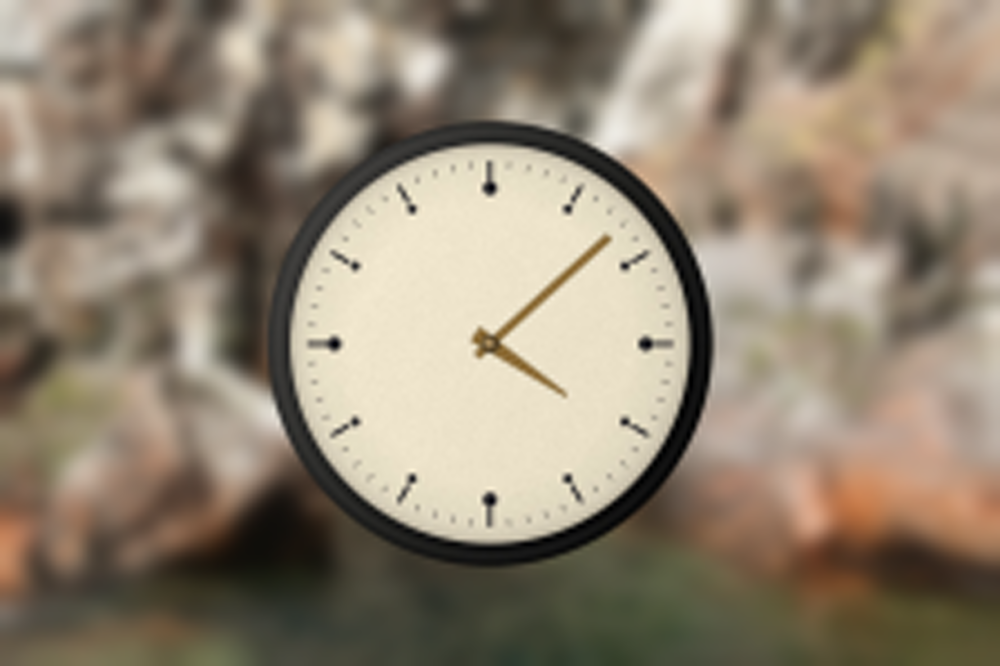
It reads 4 h 08 min
